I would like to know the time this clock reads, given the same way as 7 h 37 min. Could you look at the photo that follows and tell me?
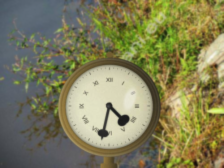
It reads 4 h 32 min
